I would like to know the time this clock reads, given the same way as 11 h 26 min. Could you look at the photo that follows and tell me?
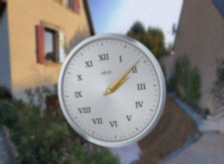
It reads 2 h 09 min
